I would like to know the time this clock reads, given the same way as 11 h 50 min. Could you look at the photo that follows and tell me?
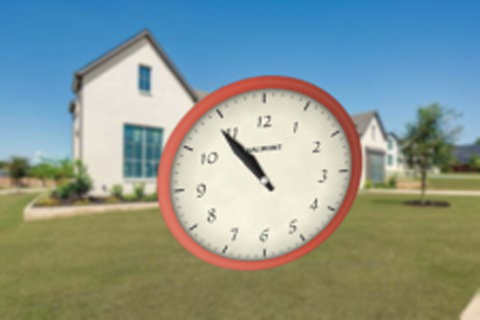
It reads 10 h 54 min
